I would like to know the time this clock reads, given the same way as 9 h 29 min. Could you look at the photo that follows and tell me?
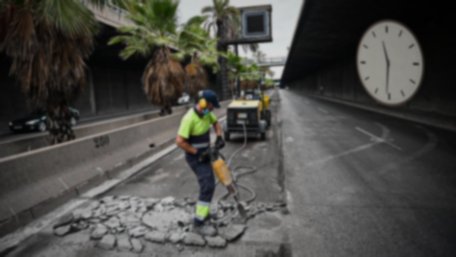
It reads 11 h 31 min
